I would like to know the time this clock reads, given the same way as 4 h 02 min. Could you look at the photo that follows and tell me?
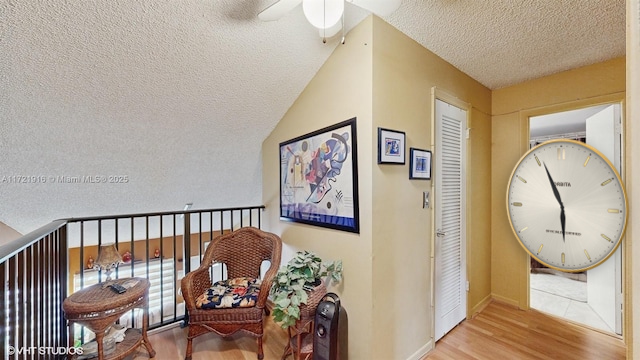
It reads 5 h 56 min
